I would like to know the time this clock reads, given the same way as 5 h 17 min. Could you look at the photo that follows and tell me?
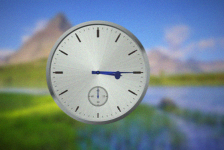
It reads 3 h 15 min
